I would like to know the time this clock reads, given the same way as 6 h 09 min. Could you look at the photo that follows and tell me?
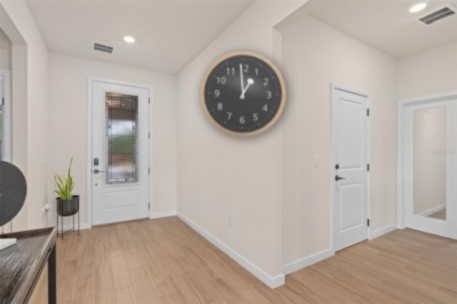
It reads 12 h 59 min
